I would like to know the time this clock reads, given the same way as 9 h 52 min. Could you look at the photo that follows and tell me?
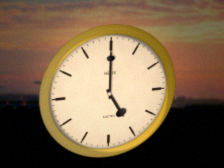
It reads 5 h 00 min
